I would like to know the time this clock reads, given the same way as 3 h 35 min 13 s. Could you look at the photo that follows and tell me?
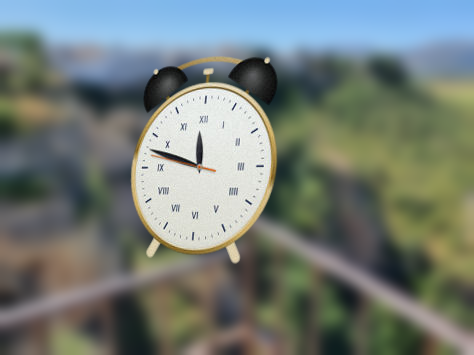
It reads 11 h 47 min 47 s
